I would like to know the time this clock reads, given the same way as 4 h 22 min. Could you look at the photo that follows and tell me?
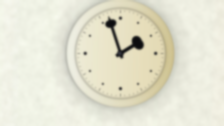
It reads 1 h 57 min
